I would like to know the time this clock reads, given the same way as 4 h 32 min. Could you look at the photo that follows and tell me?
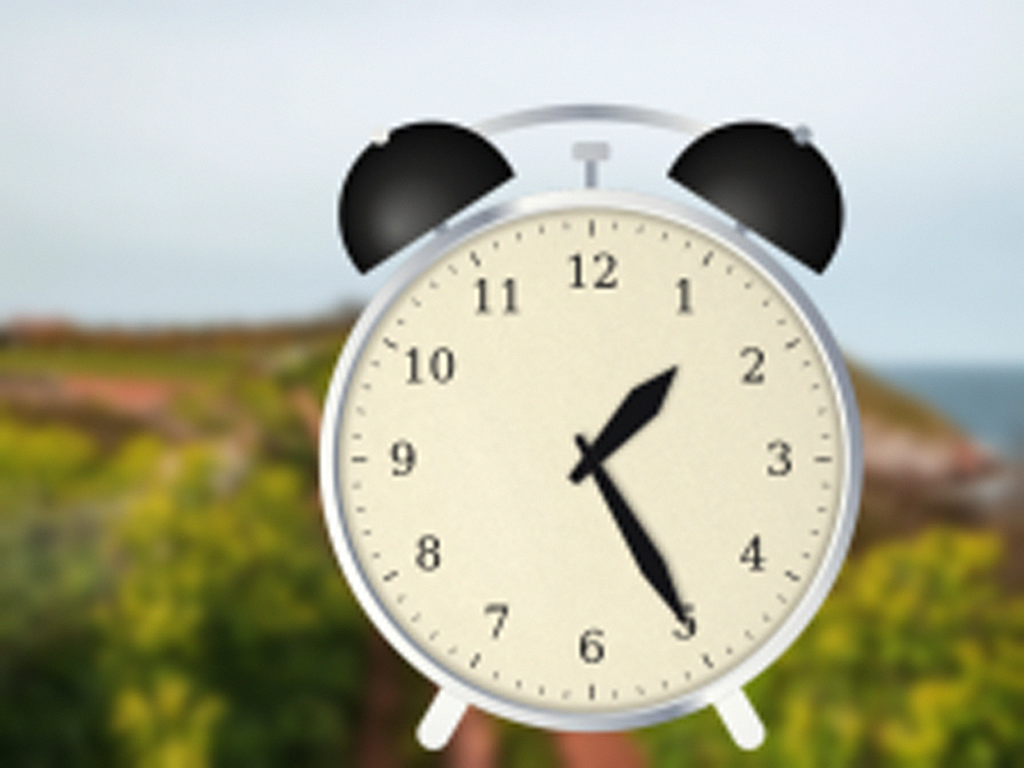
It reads 1 h 25 min
